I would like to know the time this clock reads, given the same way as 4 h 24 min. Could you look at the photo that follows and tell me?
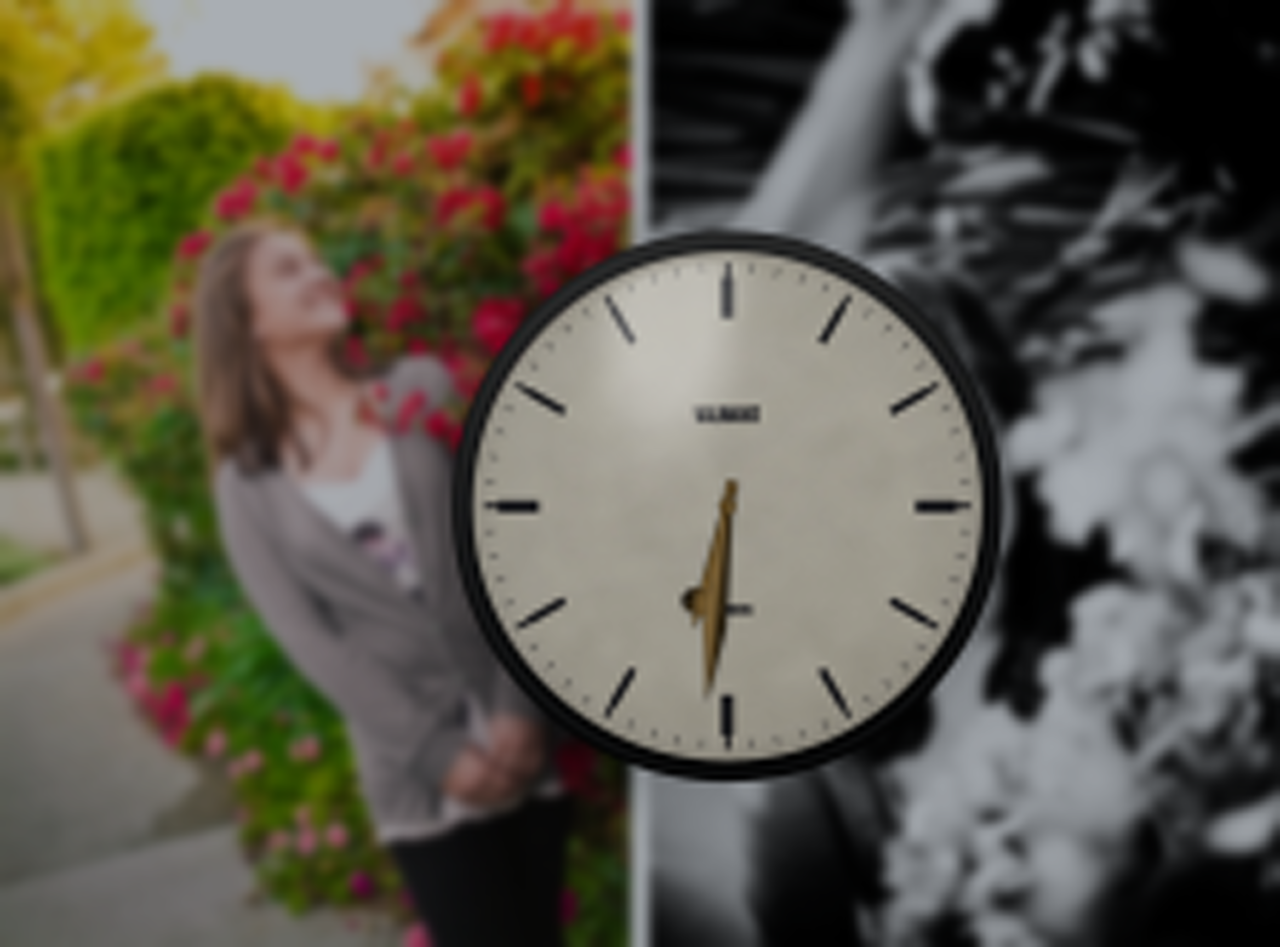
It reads 6 h 31 min
